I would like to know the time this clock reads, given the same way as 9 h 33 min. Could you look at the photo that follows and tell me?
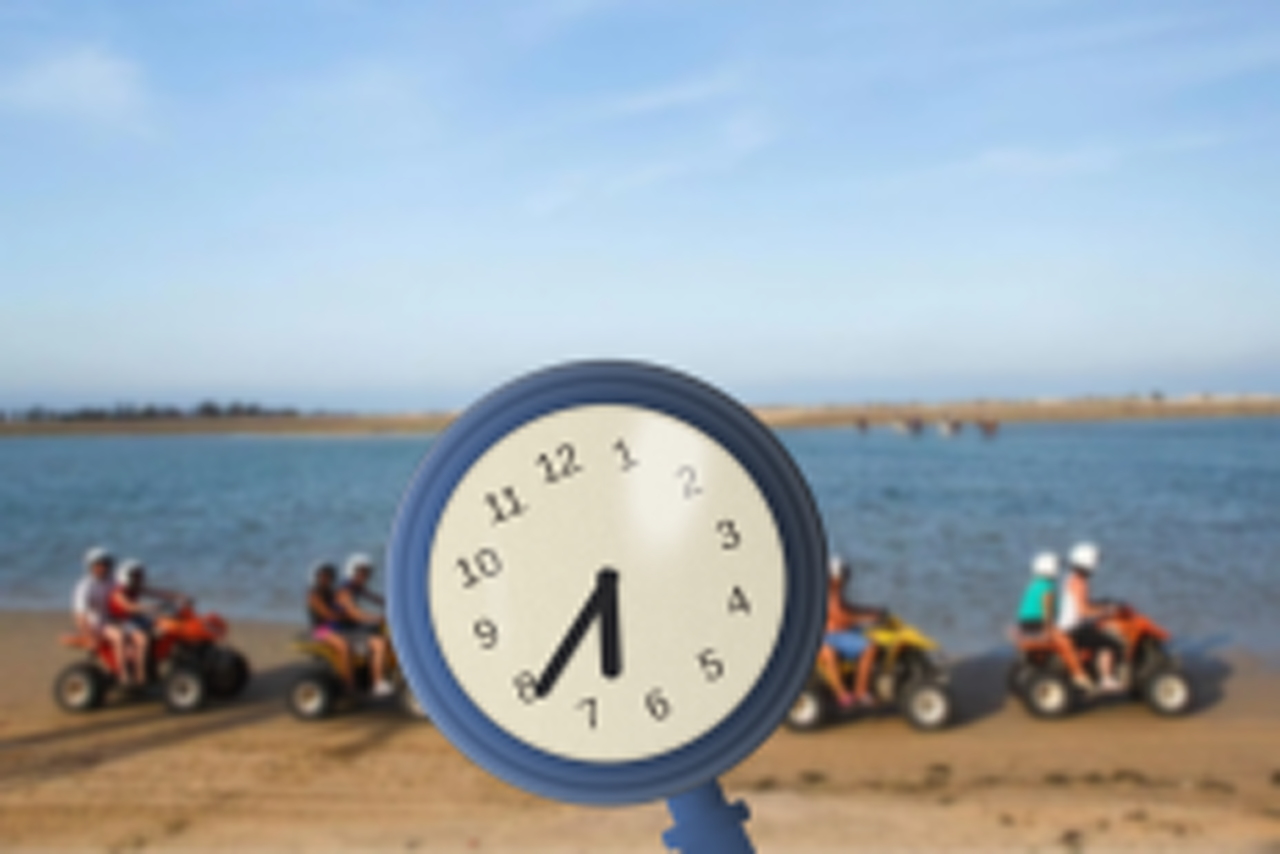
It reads 6 h 39 min
